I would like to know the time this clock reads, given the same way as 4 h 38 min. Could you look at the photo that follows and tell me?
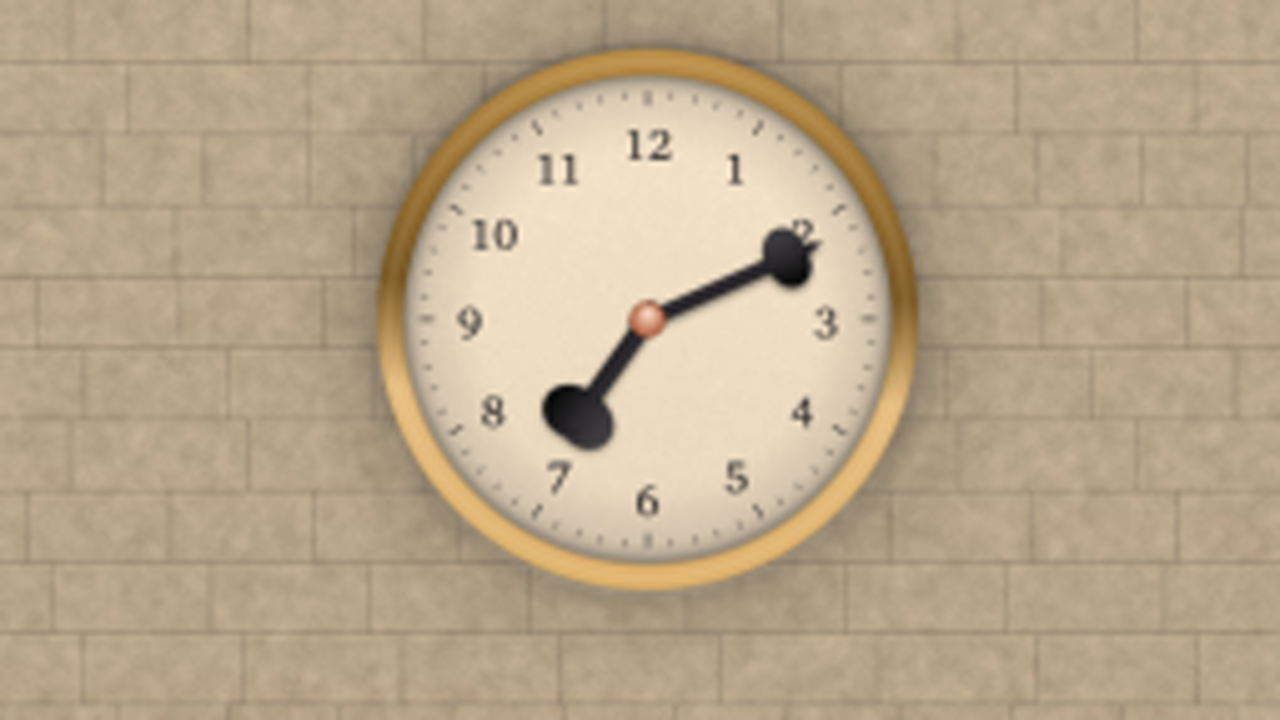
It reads 7 h 11 min
